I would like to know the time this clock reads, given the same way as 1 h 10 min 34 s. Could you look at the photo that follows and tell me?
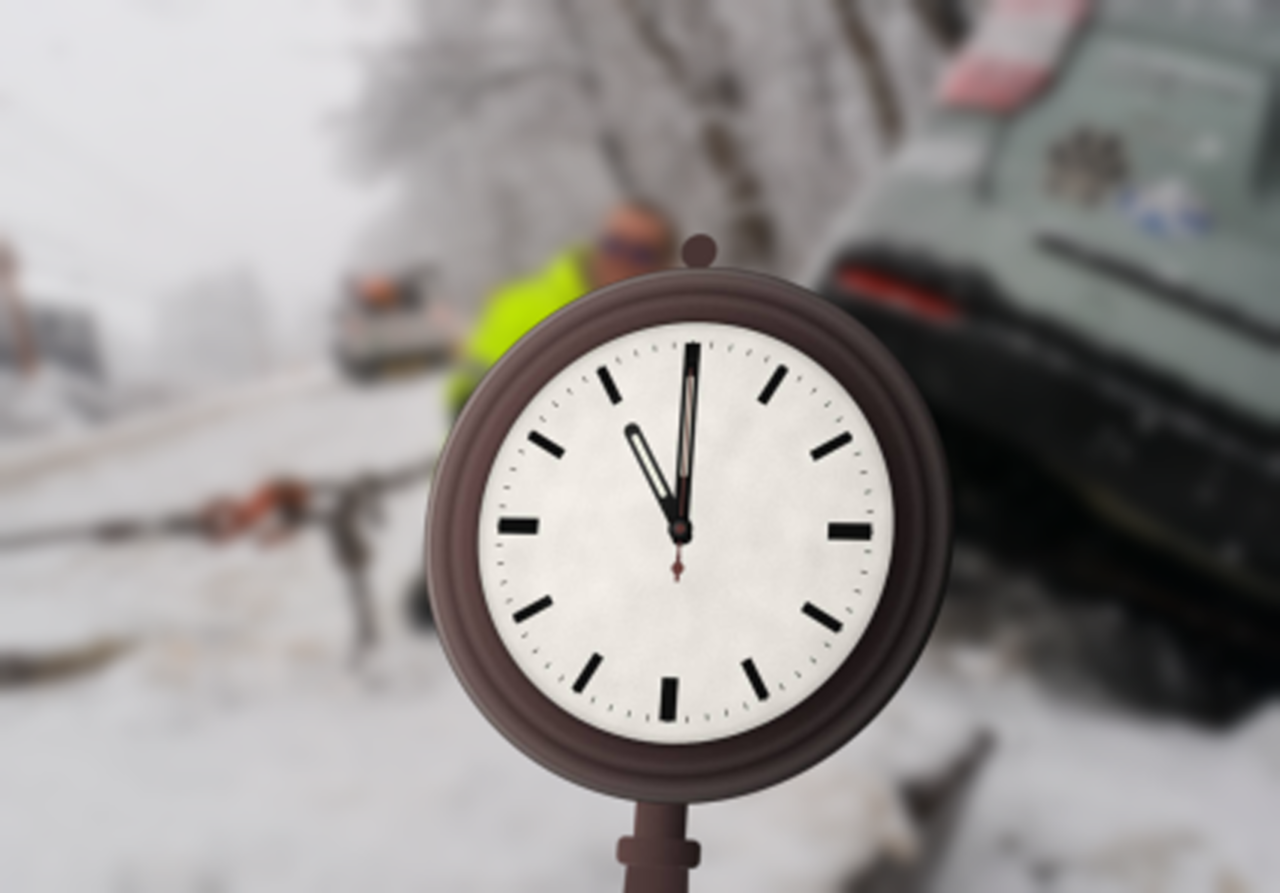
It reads 11 h 00 min 00 s
